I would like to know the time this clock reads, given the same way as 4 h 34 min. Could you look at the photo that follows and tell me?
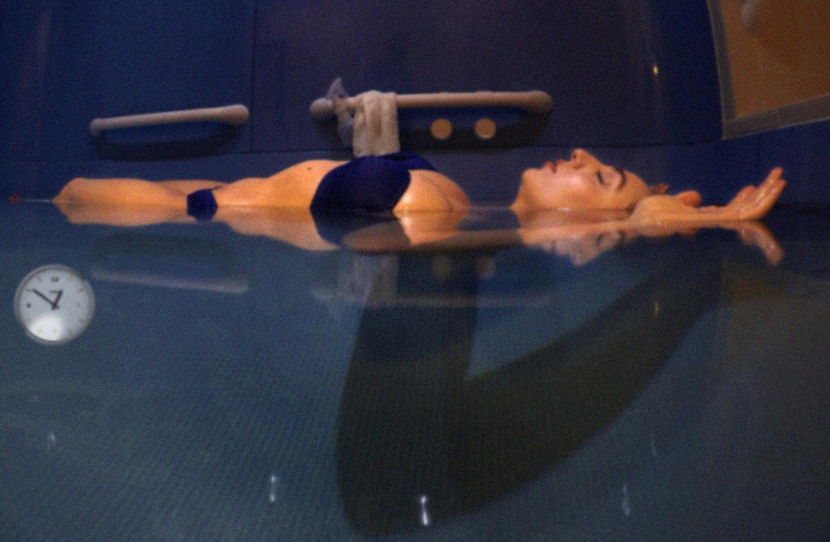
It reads 12 h 51 min
